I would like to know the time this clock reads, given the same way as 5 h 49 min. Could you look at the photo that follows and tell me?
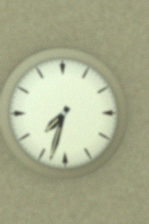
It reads 7 h 33 min
